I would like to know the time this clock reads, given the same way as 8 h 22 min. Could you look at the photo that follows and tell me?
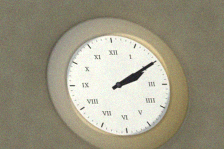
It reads 2 h 10 min
